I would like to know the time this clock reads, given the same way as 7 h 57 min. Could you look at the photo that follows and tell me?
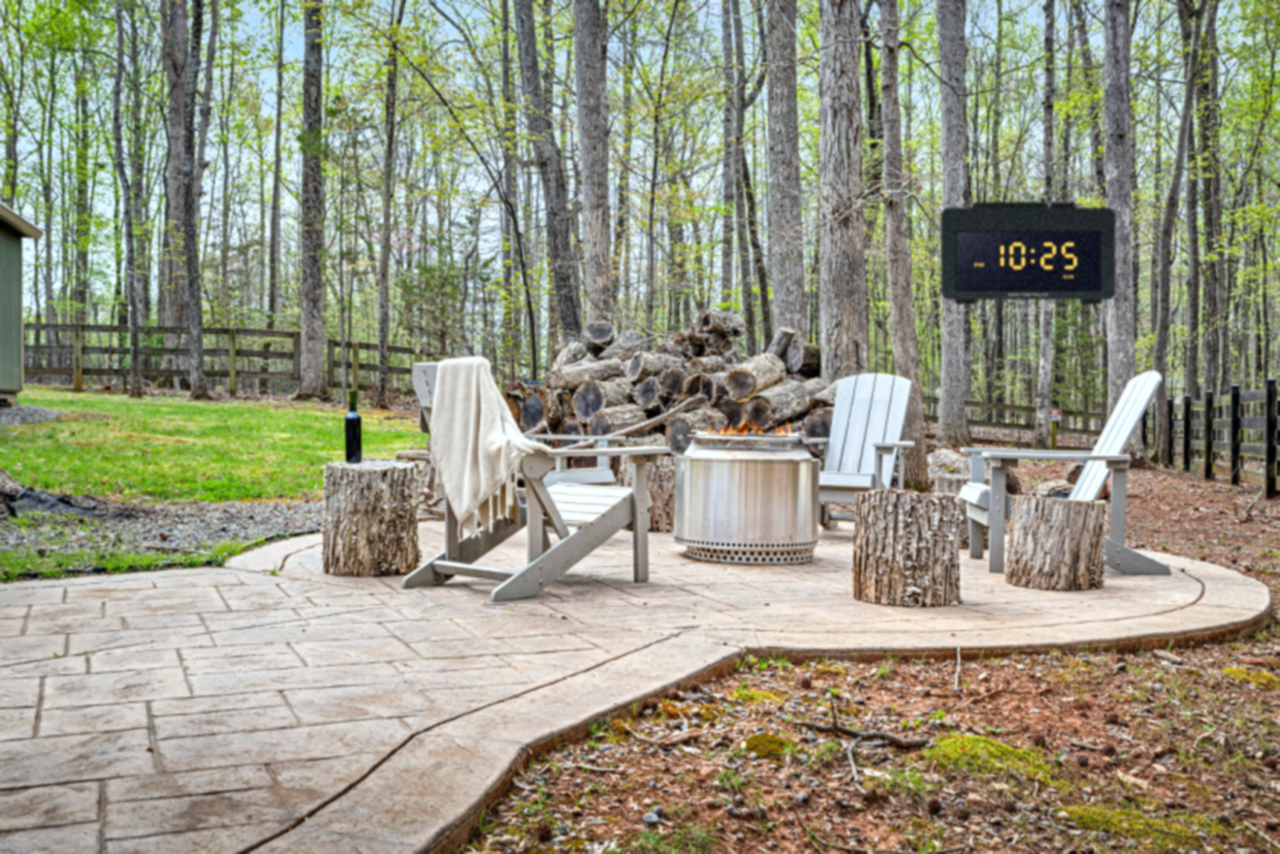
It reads 10 h 25 min
